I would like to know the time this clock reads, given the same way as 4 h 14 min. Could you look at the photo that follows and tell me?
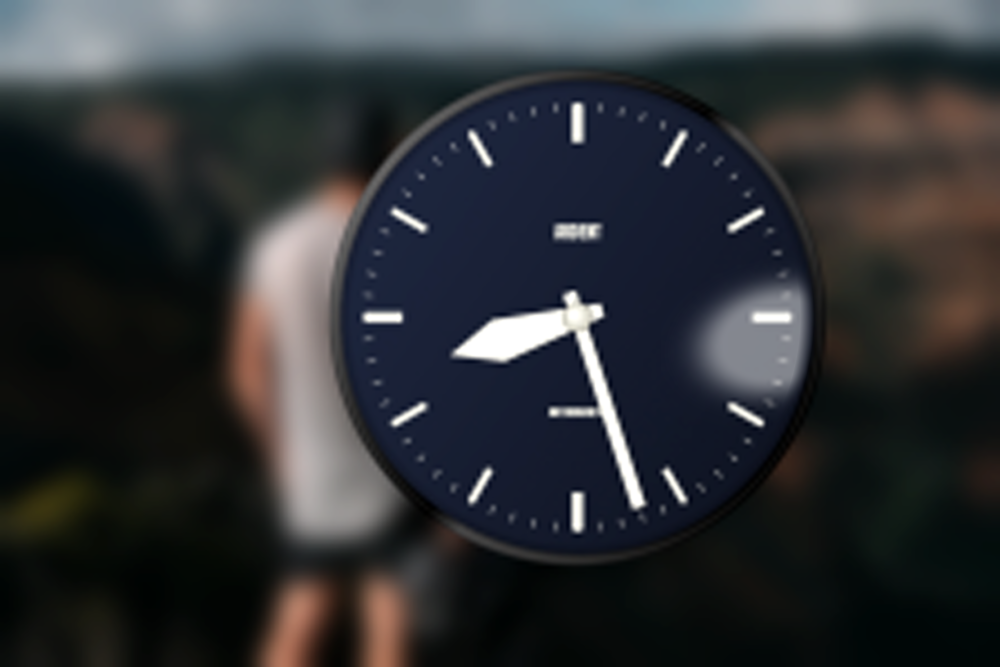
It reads 8 h 27 min
